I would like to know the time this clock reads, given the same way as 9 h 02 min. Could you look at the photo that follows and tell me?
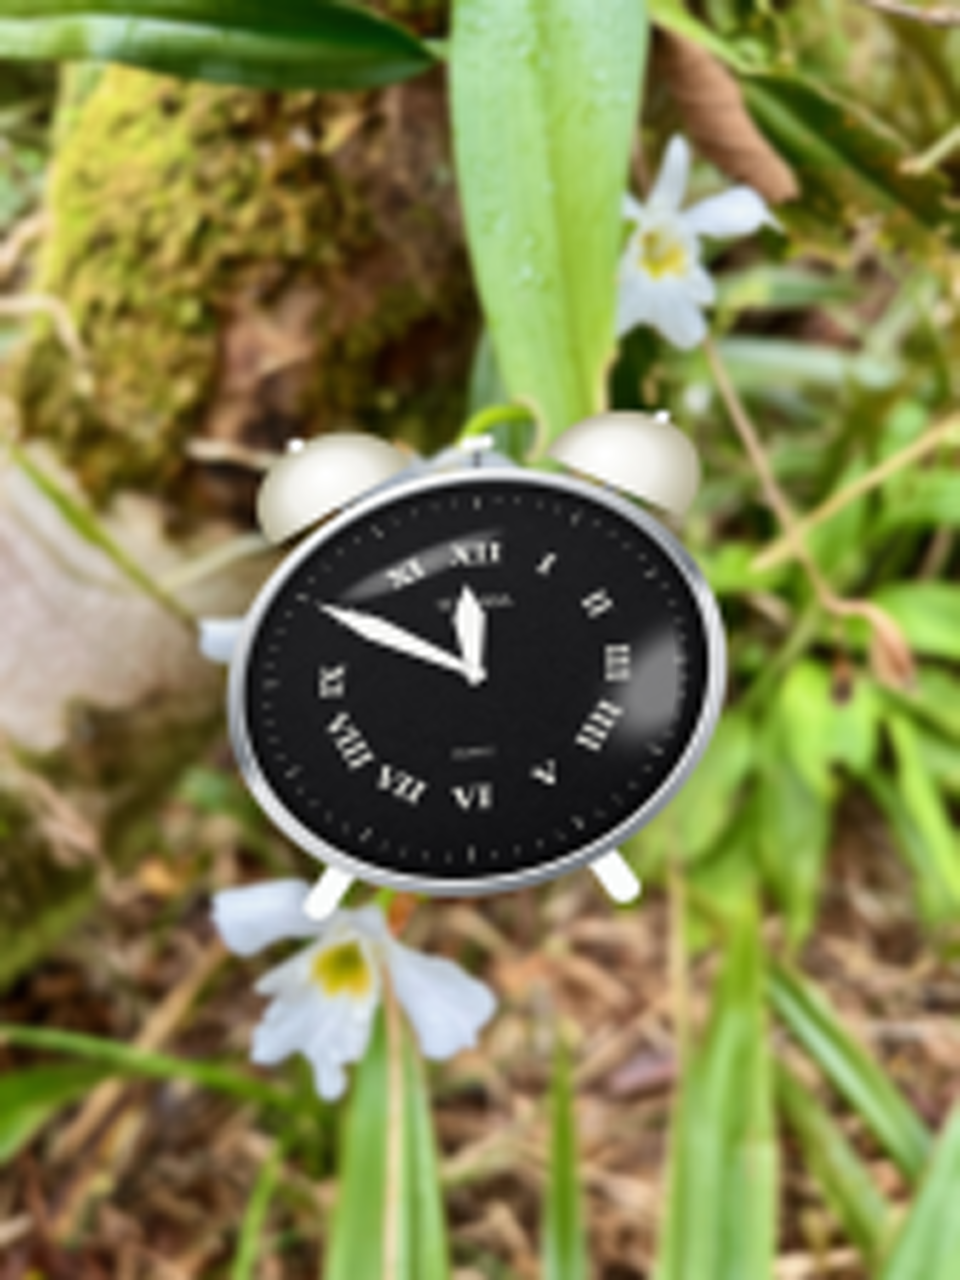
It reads 11 h 50 min
